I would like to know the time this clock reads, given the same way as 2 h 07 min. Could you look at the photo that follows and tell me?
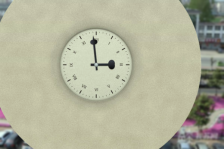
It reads 2 h 59 min
